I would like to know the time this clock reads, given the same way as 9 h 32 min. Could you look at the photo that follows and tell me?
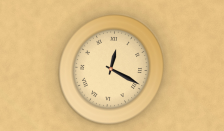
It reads 12 h 19 min
